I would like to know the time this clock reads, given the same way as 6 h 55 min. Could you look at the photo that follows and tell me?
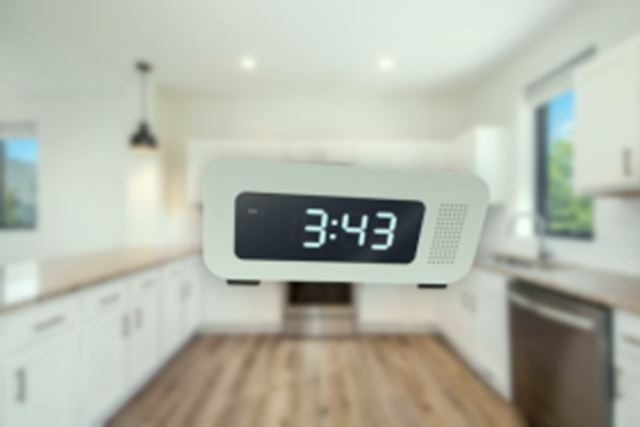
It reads 3 h 43 min
